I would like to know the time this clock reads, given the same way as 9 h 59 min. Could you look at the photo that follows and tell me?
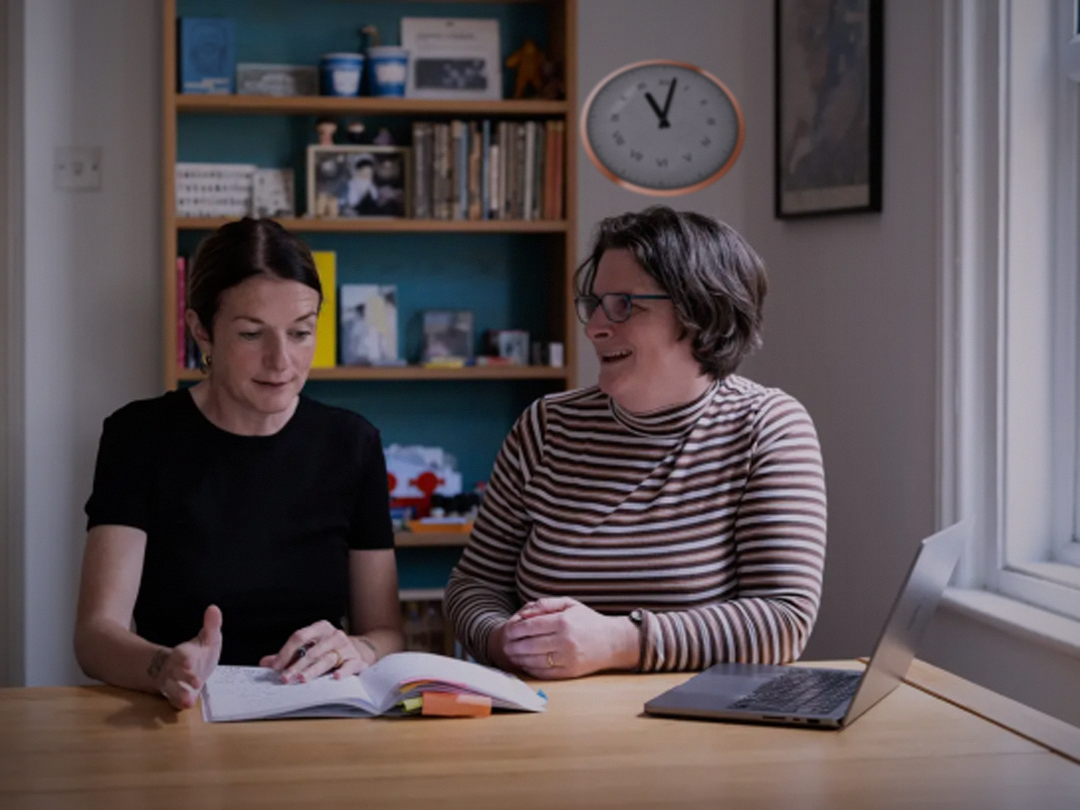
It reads 11 h 02 min
